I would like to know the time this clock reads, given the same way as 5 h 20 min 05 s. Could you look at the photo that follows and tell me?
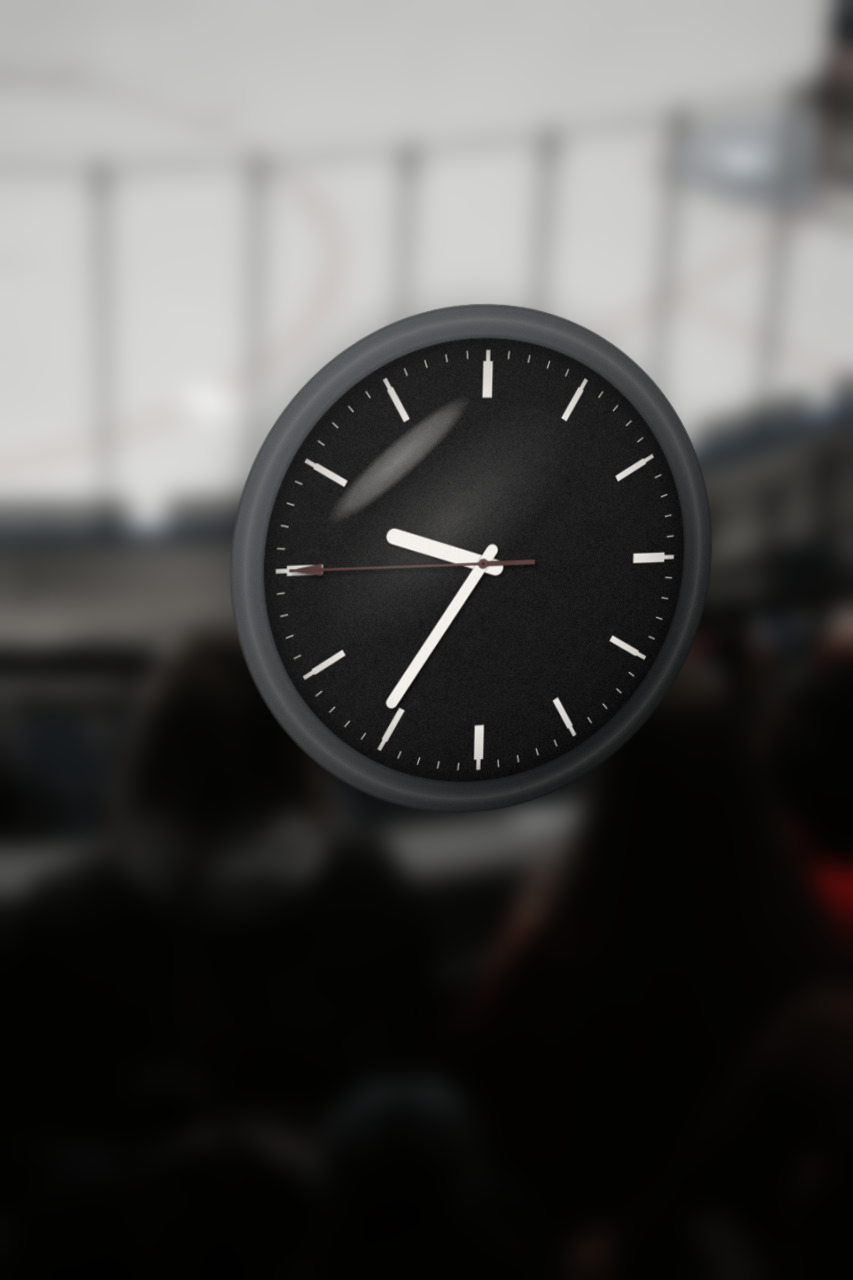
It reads 9 h 35 min 45 s
